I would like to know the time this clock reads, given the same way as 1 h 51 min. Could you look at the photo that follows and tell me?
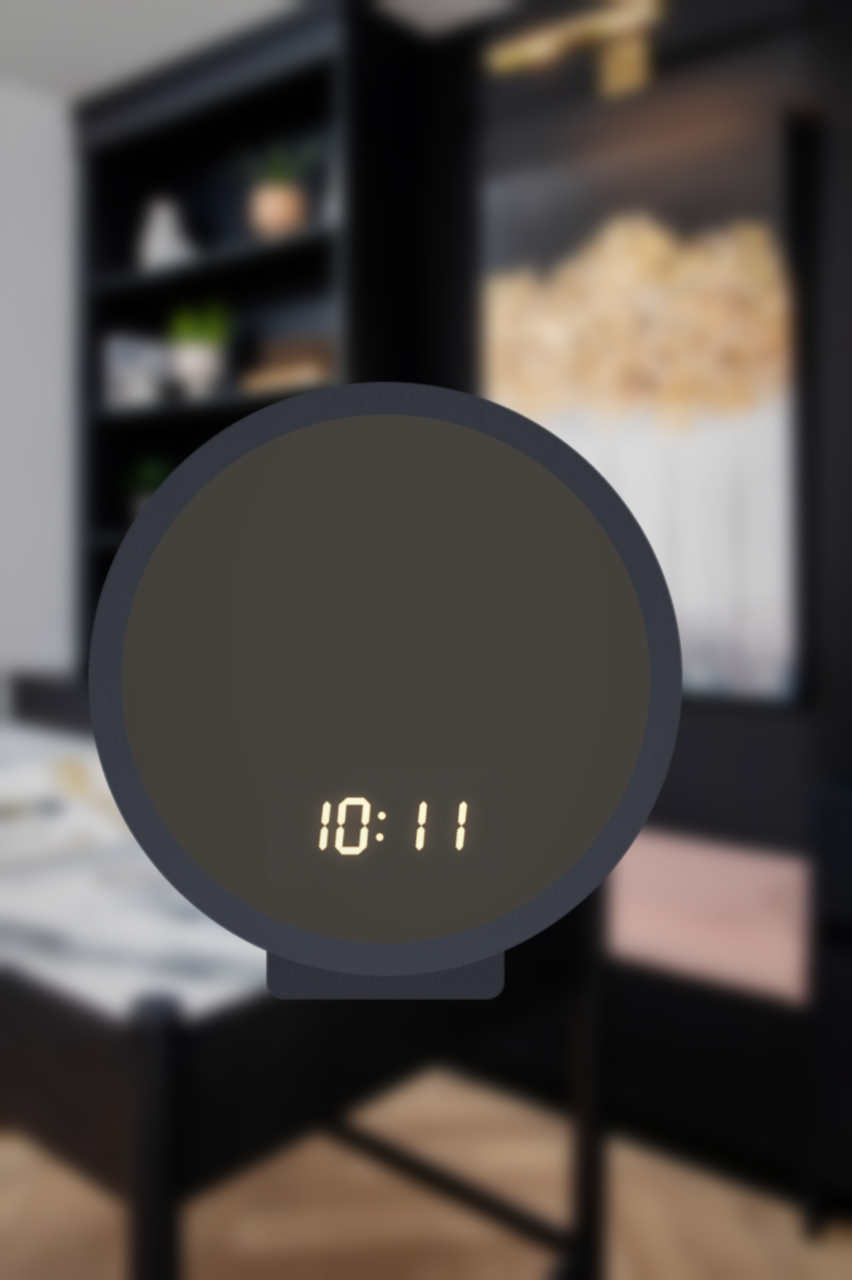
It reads 10 h 11 min
